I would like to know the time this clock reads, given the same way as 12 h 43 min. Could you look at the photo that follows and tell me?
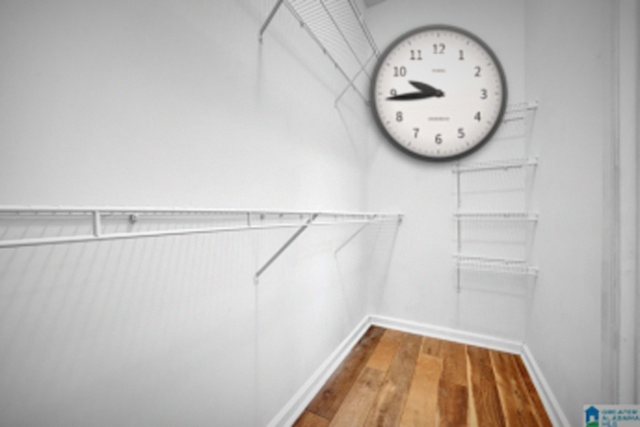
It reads 9 h 44 min
